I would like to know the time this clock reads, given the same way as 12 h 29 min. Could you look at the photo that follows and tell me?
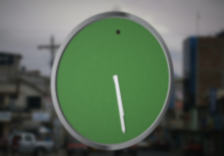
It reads 5 h 28 min
